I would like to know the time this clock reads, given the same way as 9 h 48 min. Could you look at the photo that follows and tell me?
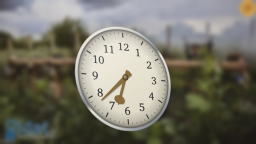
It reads 6 h 38 min
